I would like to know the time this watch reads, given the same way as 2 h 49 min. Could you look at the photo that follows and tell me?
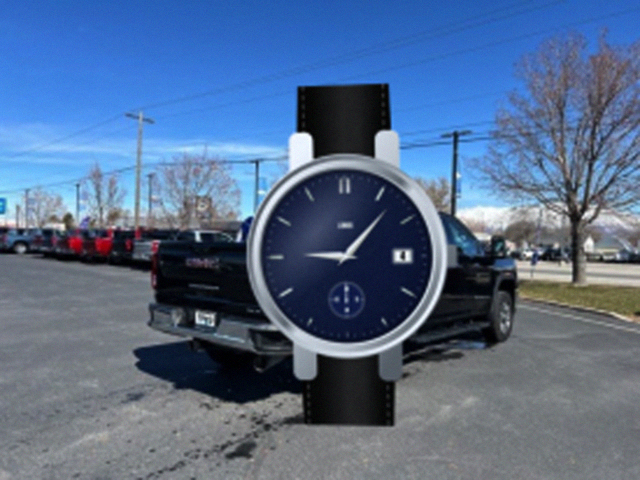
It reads 9 h 07 min
